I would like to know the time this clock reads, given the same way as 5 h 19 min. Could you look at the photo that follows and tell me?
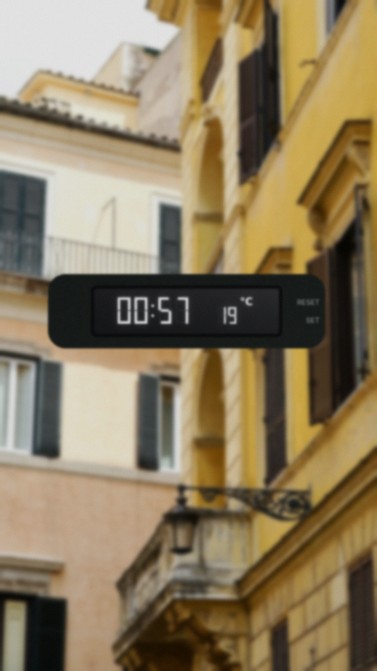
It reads 0 h 57 min
